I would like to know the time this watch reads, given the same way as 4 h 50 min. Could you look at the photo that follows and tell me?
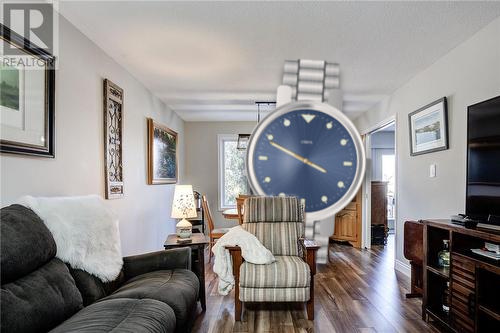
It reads 3 h 49 min
